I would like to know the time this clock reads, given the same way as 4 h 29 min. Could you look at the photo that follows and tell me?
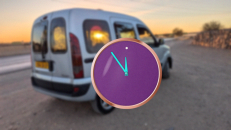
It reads 11 h 54 min
